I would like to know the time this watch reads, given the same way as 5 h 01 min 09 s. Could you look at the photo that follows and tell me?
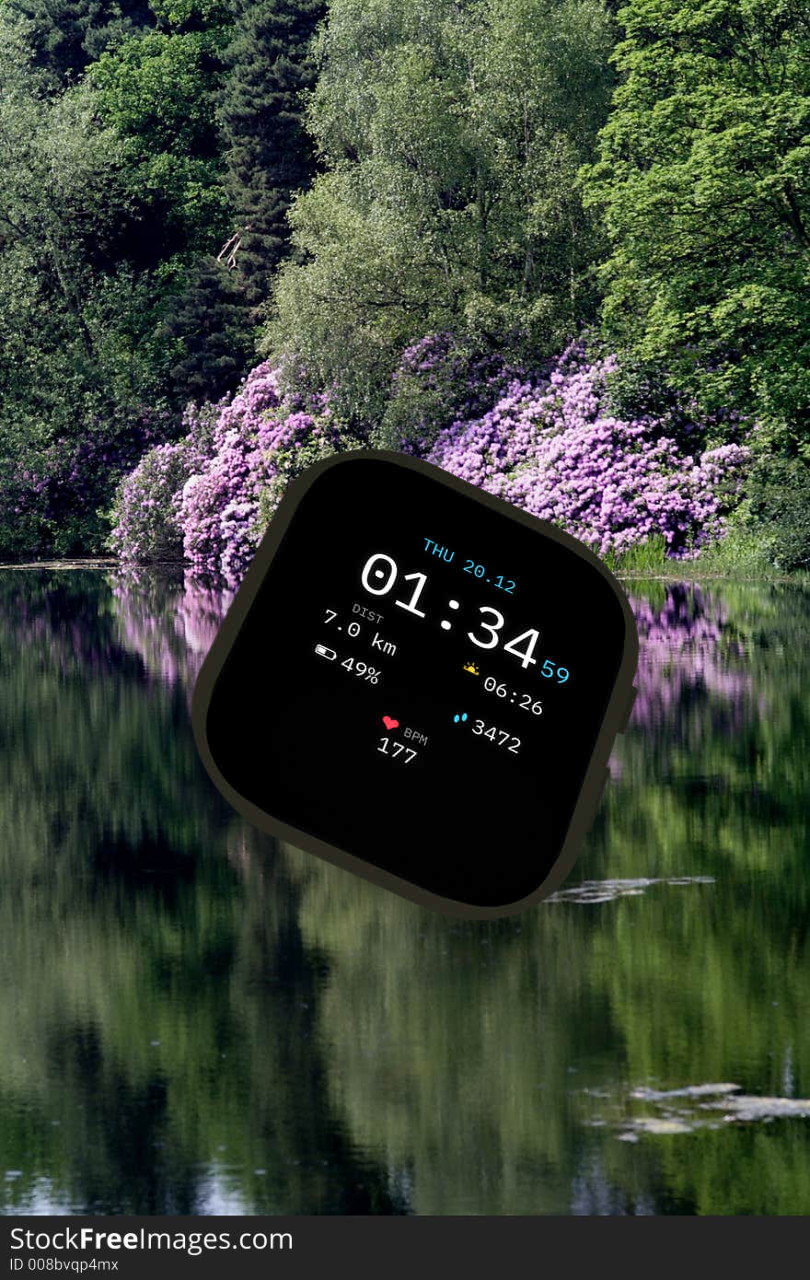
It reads 1 h 34 min 59 s
